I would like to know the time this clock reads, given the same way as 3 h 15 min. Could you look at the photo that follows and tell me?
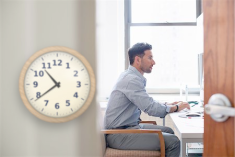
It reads 10 h 39 min
